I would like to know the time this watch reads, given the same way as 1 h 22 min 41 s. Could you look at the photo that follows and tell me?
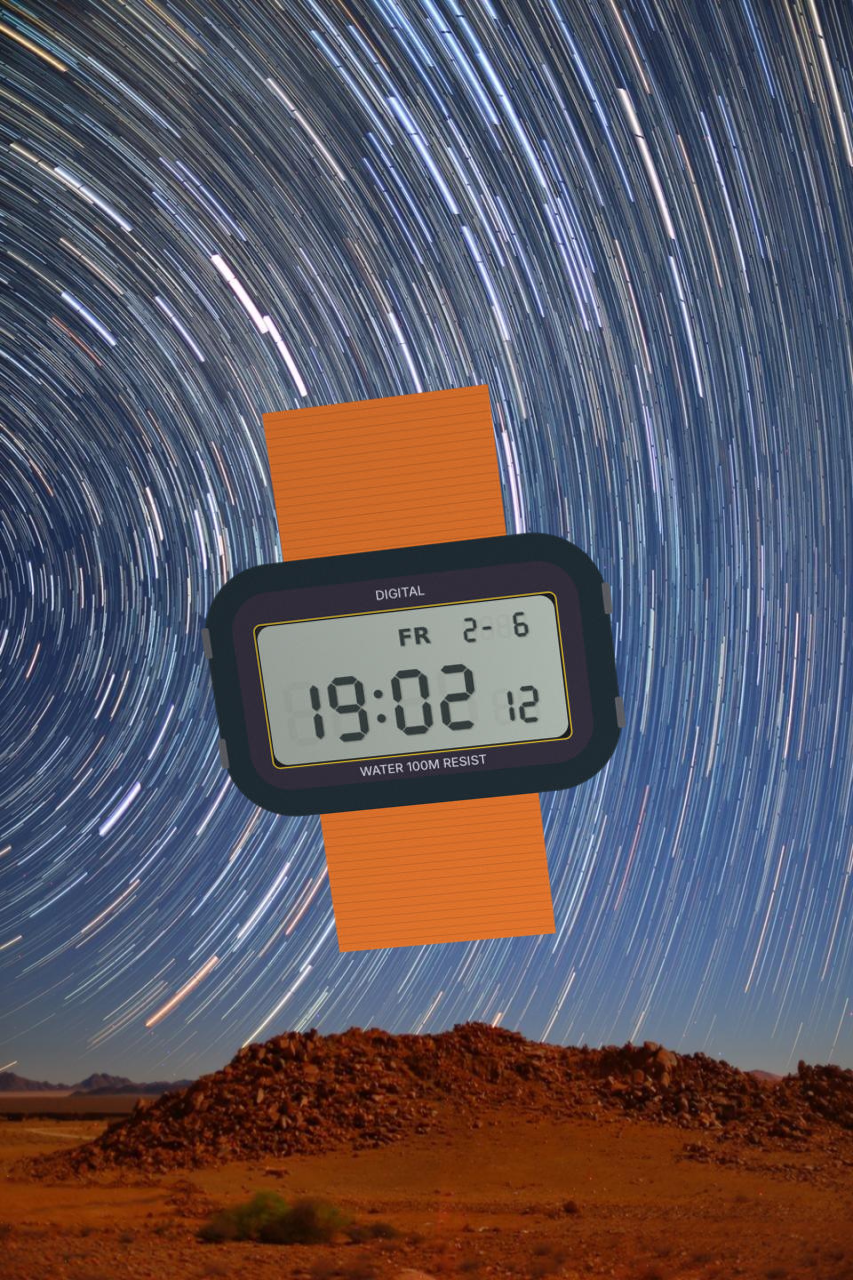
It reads 19 h 02 min 12 s
